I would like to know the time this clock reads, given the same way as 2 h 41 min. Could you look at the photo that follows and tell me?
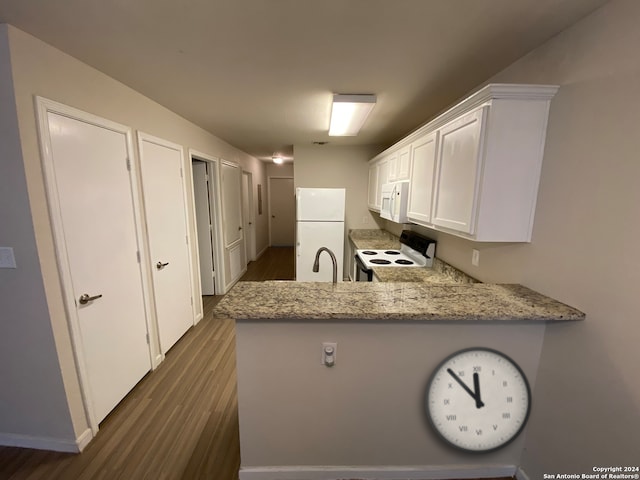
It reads 11 h 53 min
